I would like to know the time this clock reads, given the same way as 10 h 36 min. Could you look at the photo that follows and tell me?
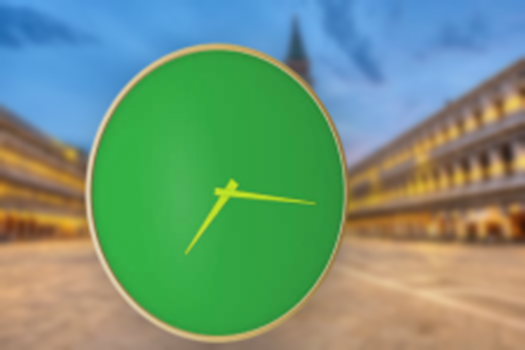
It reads 7 h 16 min
